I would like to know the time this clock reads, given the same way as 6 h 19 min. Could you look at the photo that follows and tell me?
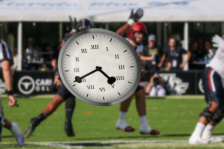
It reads 4 h 41 min
